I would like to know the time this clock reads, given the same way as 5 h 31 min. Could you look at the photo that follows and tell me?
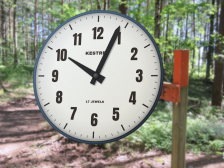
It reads 10 h 04 min
